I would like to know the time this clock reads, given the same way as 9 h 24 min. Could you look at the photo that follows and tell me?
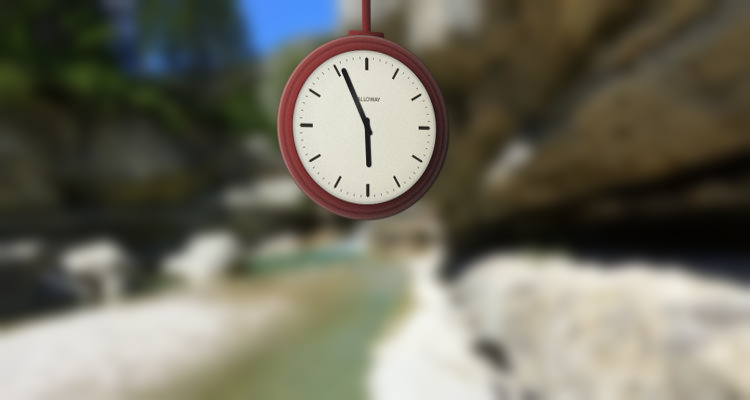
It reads 5 h 56 min
